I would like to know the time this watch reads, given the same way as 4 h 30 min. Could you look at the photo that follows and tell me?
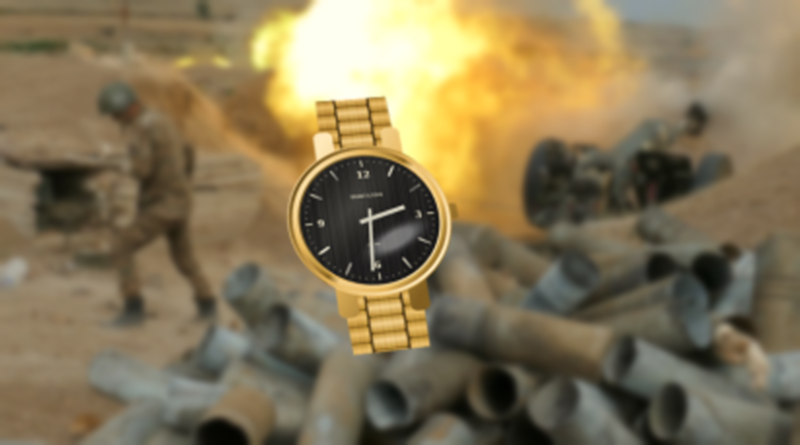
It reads 2 h 31 min
